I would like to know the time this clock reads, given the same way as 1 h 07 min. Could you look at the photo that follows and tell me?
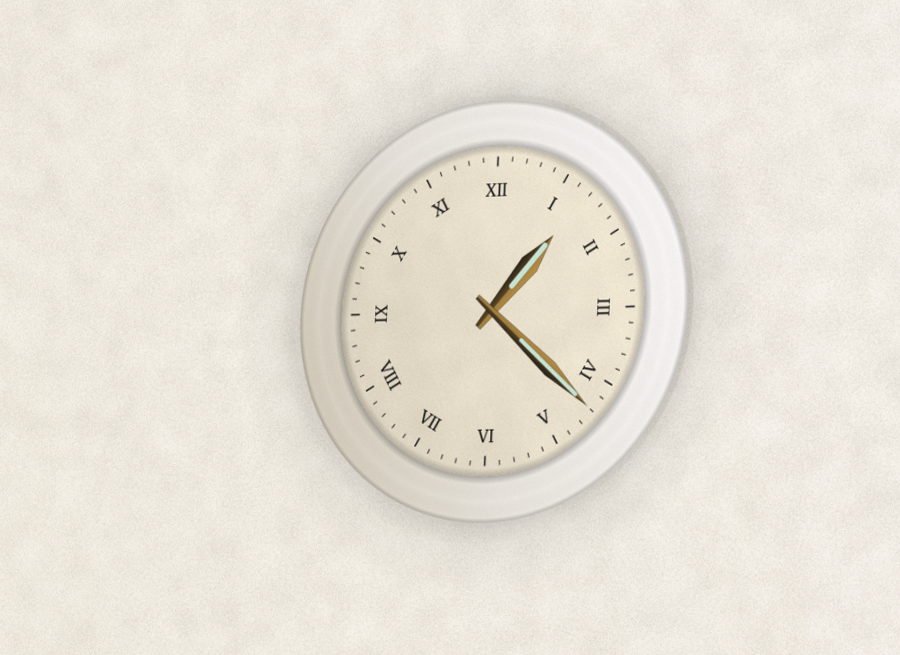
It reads 1 h 22 min
